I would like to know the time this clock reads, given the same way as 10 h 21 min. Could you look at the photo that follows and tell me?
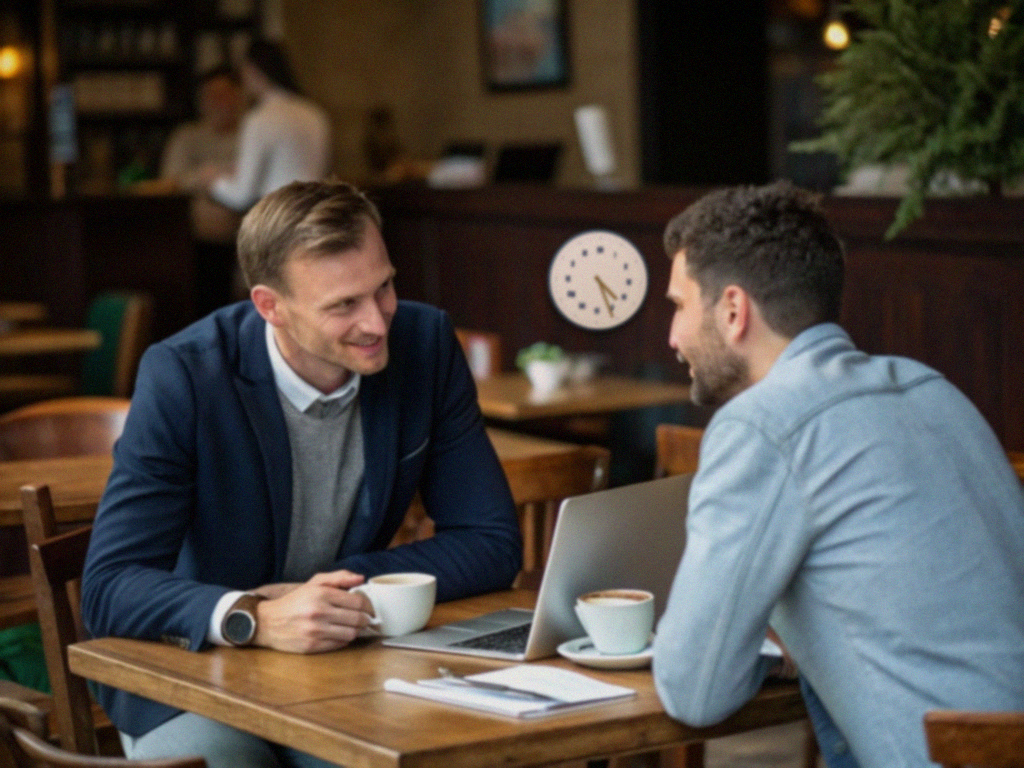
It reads 4 h 26 min
